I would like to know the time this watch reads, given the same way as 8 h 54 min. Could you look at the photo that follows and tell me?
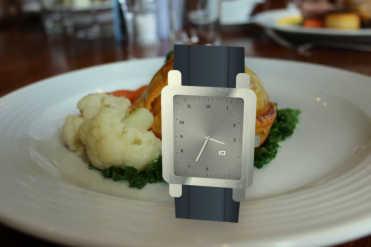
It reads 3 h 34 min
